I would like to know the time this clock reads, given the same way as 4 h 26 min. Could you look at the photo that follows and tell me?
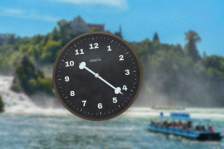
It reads 10 h 22 min
